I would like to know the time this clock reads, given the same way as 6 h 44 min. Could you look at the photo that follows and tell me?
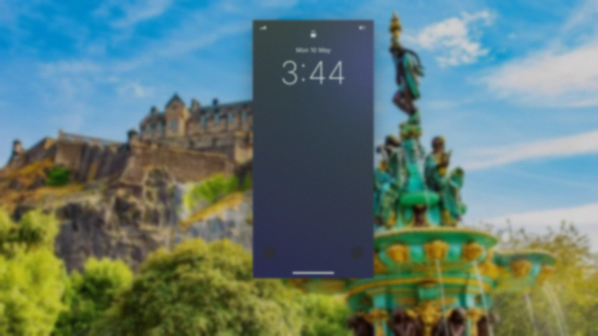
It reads 3 h 44 min
